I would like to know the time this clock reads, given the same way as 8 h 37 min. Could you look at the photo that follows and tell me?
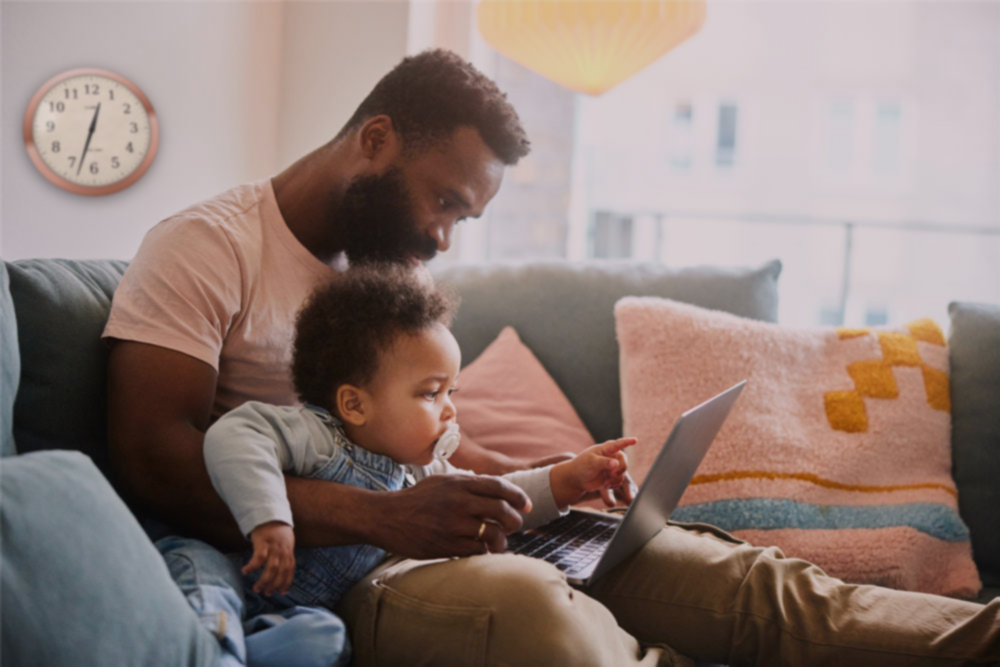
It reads 12 h 33 min
